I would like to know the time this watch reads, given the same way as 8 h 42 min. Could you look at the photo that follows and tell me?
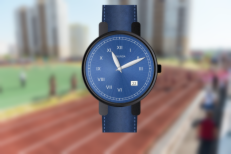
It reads 11 h 11 min
